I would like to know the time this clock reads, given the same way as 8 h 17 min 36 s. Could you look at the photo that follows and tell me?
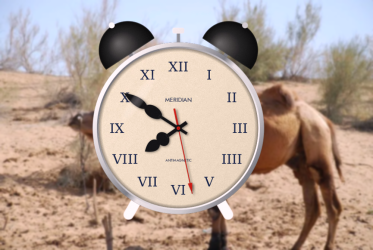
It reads 7 h 50 min 28 s
